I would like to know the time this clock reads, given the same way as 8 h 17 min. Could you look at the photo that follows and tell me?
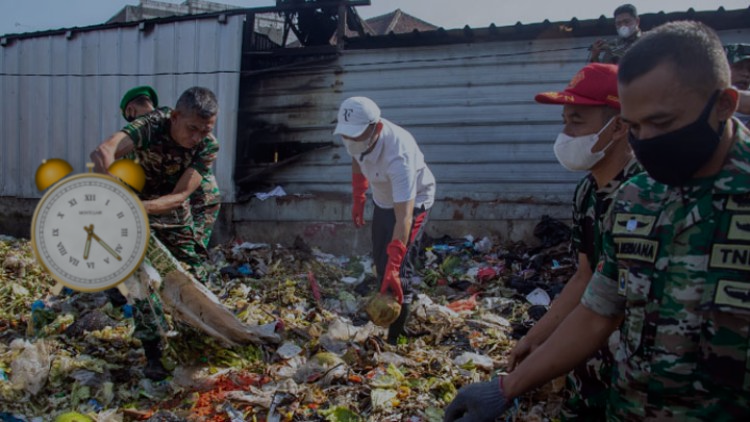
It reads 6 h 22 min
